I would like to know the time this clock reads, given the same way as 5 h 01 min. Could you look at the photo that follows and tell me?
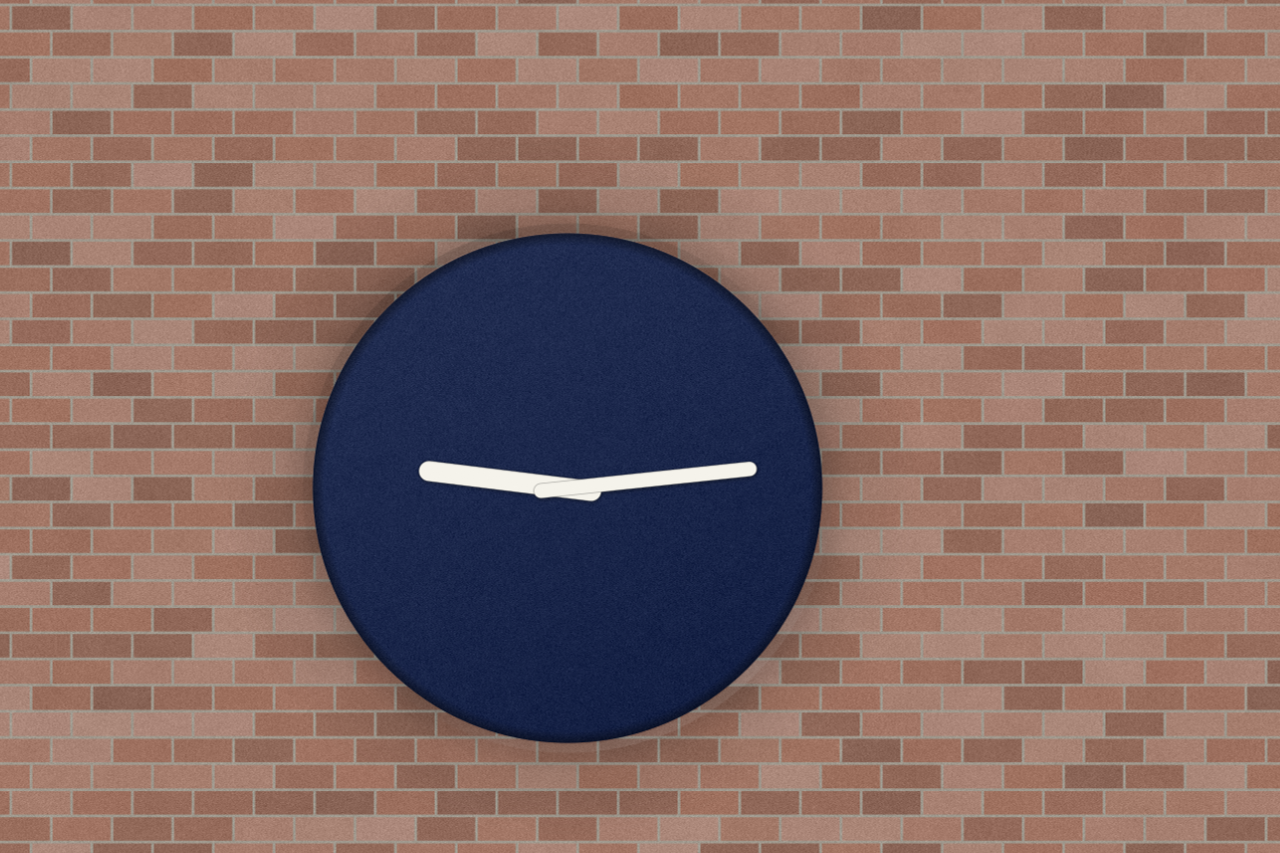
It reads 9 h 14 min
